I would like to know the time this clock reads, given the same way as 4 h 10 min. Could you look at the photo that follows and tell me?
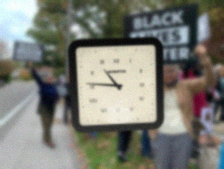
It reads 10 h 46 min
